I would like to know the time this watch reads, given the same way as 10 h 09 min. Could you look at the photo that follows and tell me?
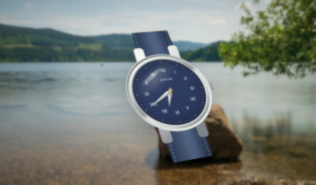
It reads 6 h 40 min
